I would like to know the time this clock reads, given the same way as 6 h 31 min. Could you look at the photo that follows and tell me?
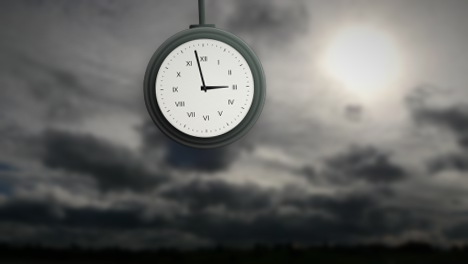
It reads 2 h 58 min
